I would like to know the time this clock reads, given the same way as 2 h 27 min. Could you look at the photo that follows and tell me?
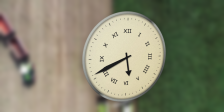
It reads 5 h 41 min
